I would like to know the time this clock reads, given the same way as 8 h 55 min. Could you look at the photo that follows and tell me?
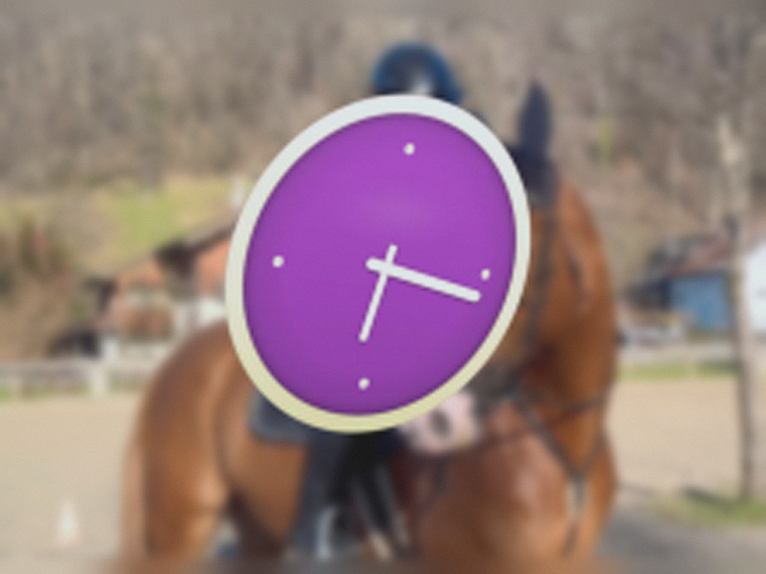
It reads 6 h 17 min
